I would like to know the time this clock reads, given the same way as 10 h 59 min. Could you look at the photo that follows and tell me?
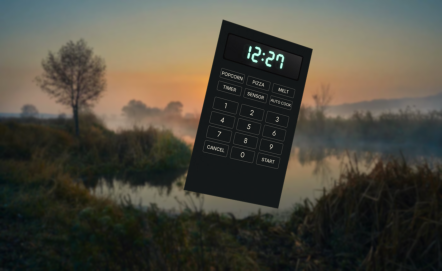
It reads 12 h 27 min
